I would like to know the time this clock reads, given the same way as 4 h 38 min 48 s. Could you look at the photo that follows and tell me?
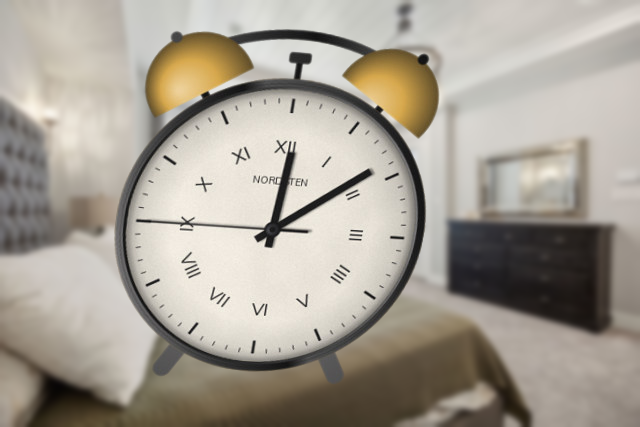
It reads 12 h 08 min 45 s
